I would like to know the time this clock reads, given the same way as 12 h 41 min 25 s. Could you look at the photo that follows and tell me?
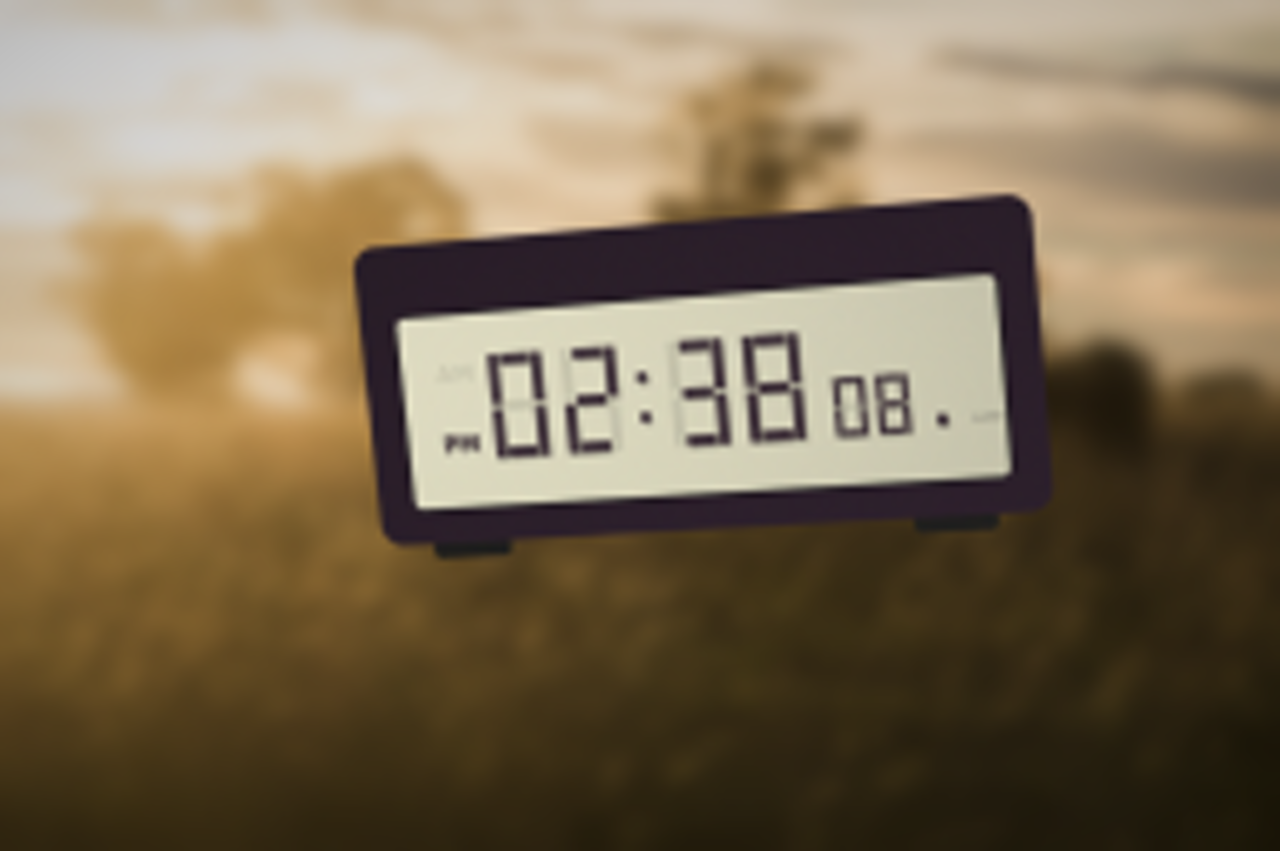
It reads 2 h 38 min 08 s
